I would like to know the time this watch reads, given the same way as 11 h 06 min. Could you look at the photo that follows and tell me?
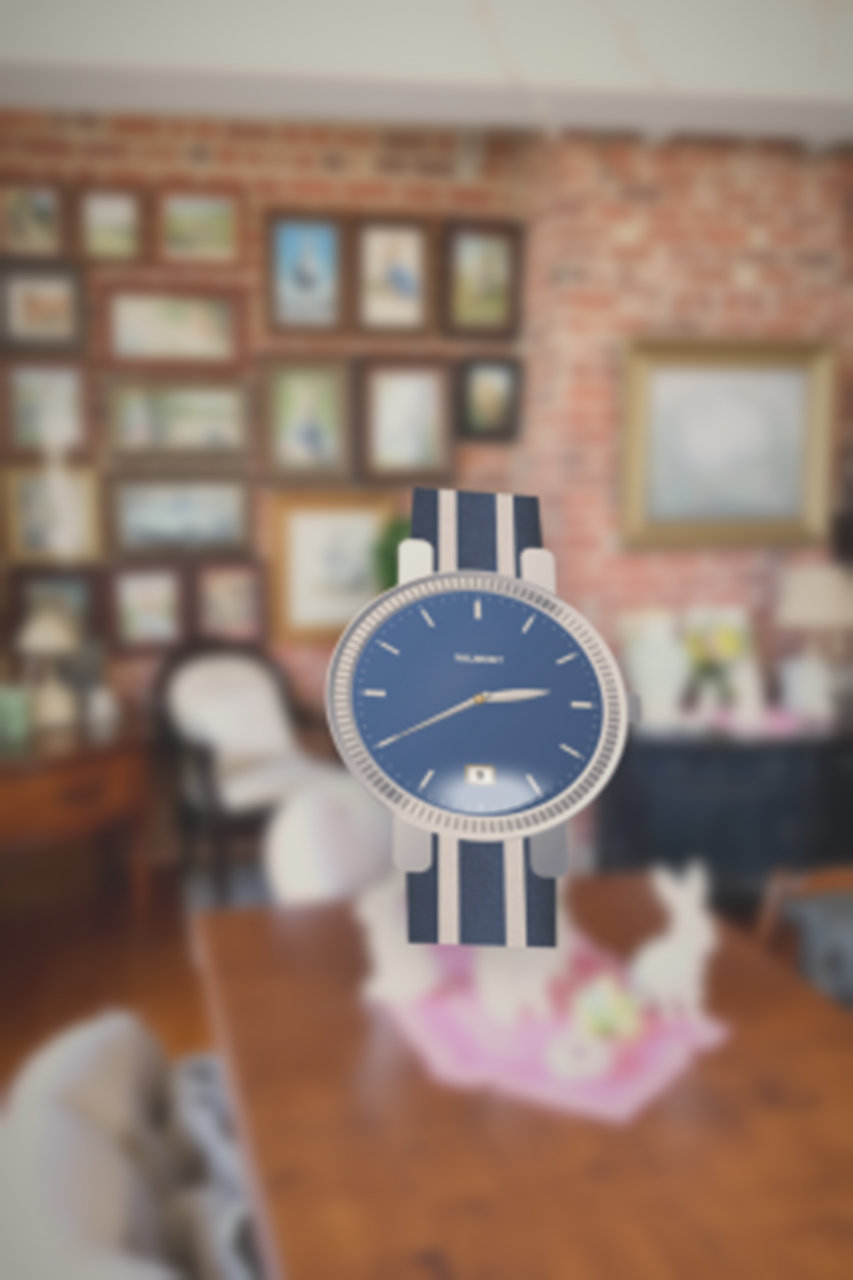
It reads 2 h 40 min
